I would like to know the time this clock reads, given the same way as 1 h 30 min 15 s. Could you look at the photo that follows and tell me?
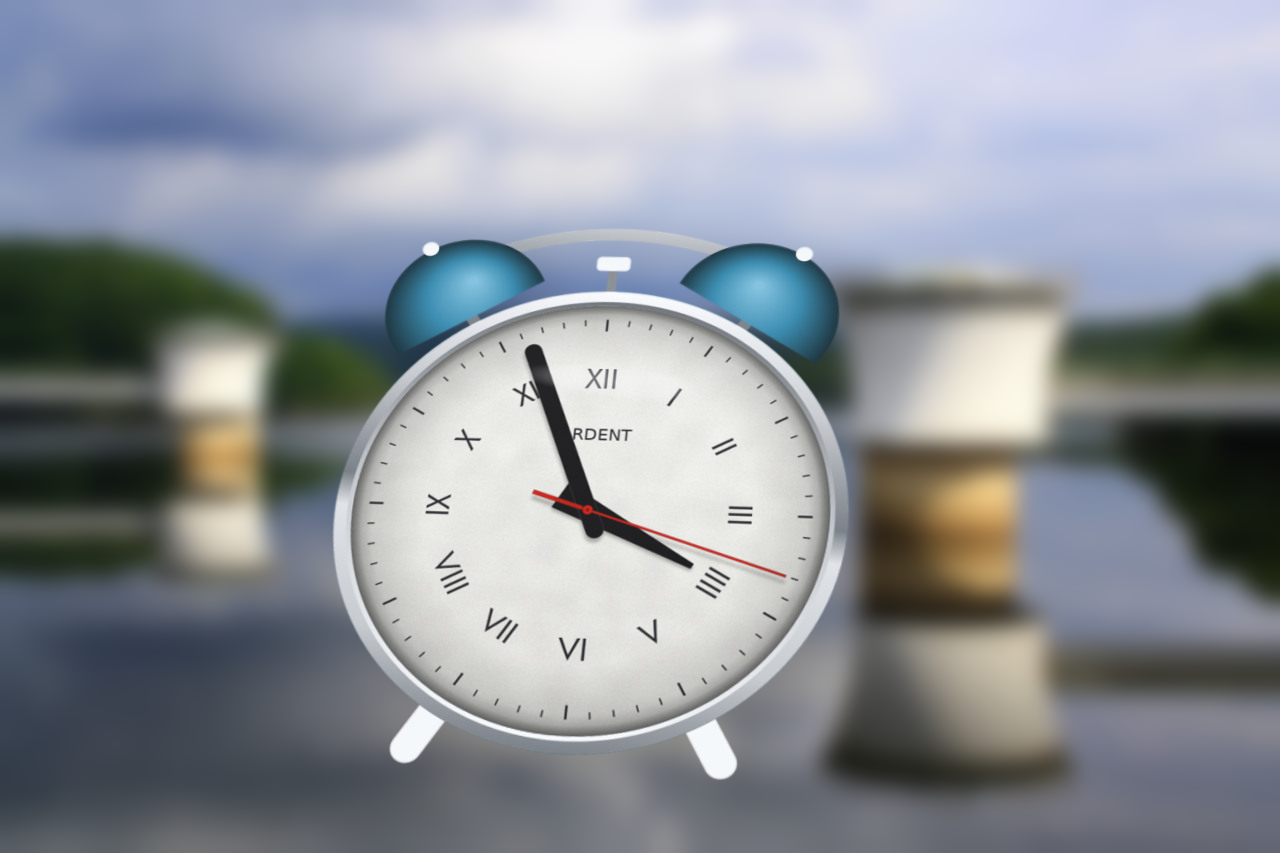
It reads 3 h 56 min 18 s
